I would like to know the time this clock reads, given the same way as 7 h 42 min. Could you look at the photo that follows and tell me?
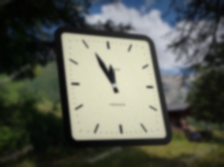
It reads 11 h 56 min
